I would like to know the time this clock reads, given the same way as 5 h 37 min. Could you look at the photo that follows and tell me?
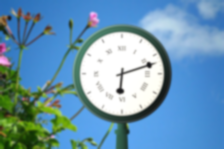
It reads 6 h 12 min
